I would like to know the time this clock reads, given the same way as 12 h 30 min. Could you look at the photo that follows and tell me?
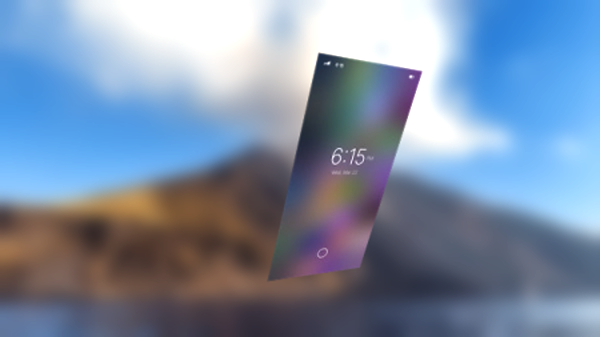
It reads 6 h 15 min
